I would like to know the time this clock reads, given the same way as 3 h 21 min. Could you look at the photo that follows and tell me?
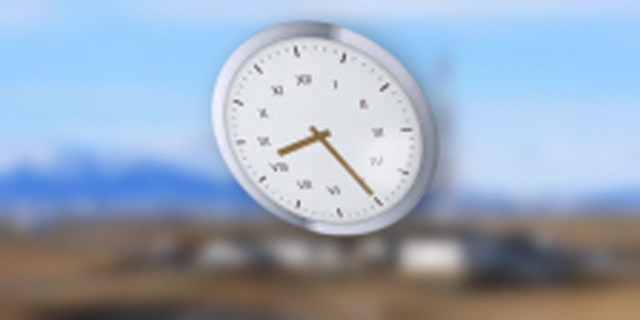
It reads 8 h 25 min
